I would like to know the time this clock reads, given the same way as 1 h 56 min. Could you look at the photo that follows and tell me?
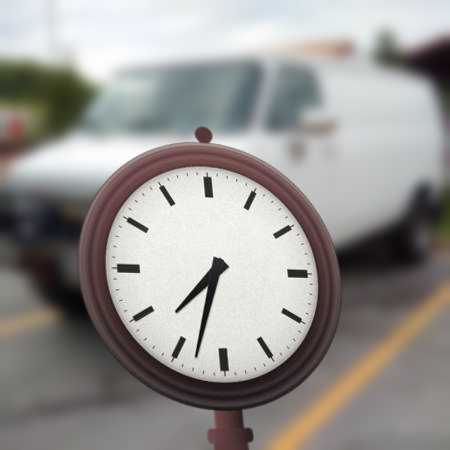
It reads 7 h 33 min
